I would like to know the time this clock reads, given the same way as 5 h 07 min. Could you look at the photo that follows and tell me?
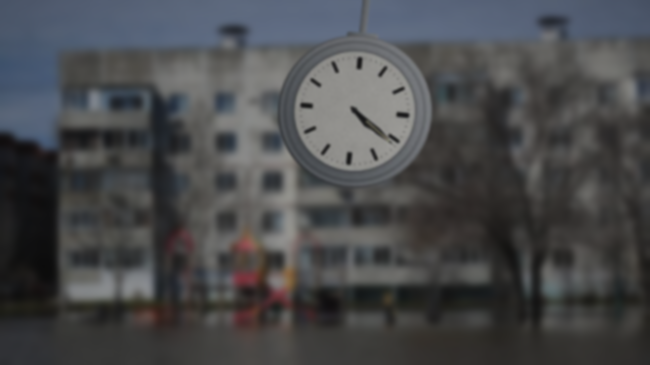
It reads 4 h 21 min
